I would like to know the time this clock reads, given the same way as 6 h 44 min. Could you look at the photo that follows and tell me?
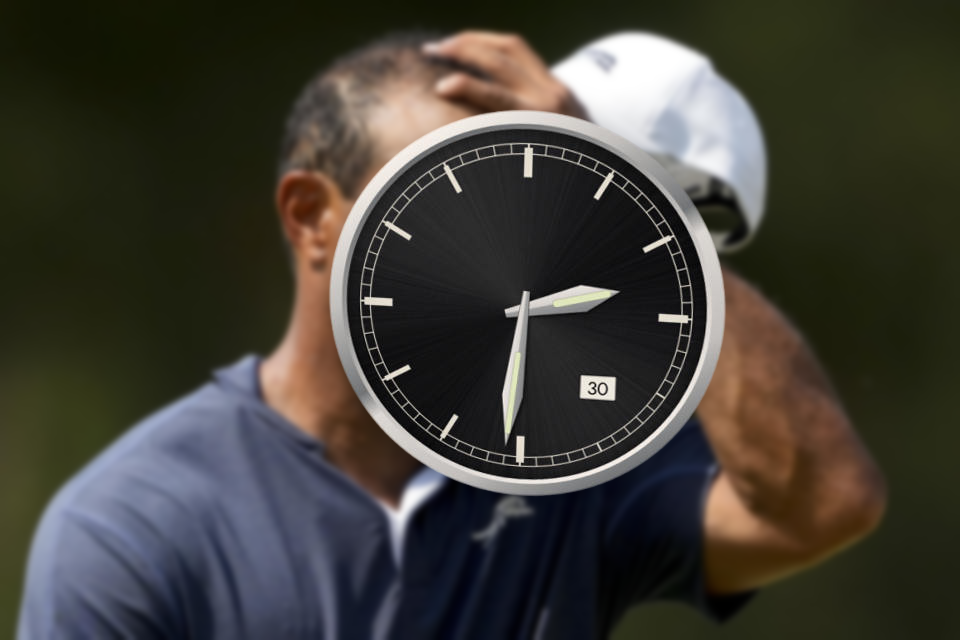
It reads 2 h 31 min
